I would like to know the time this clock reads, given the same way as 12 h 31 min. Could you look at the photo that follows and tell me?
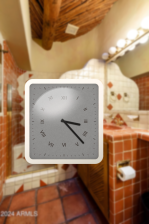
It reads 3 h 23 min
